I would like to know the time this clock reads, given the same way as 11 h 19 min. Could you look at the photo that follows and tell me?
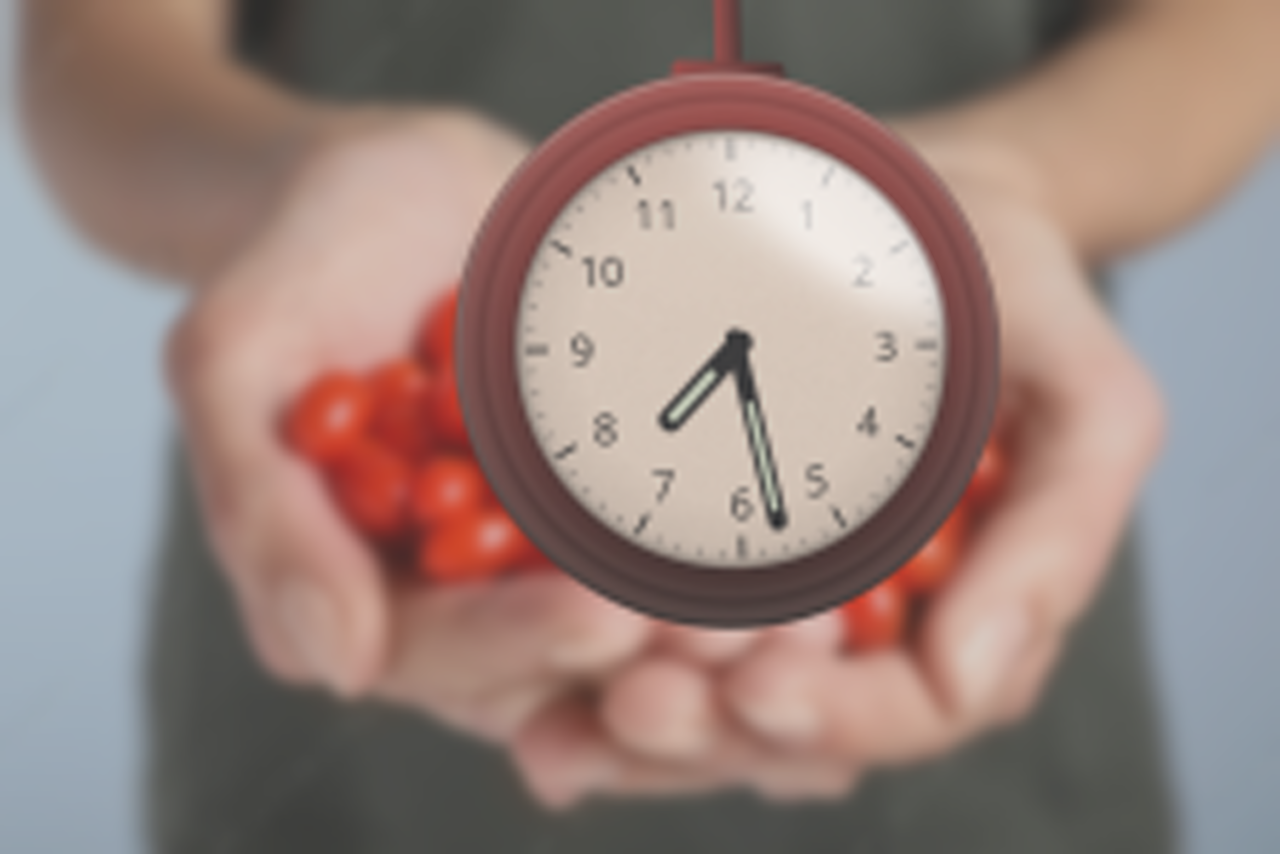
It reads 7 h 28 min
